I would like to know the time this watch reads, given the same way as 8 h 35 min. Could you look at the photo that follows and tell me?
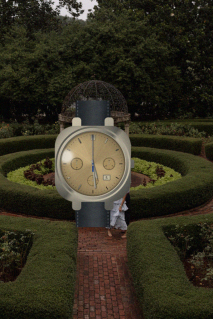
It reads 5 h 29 min
